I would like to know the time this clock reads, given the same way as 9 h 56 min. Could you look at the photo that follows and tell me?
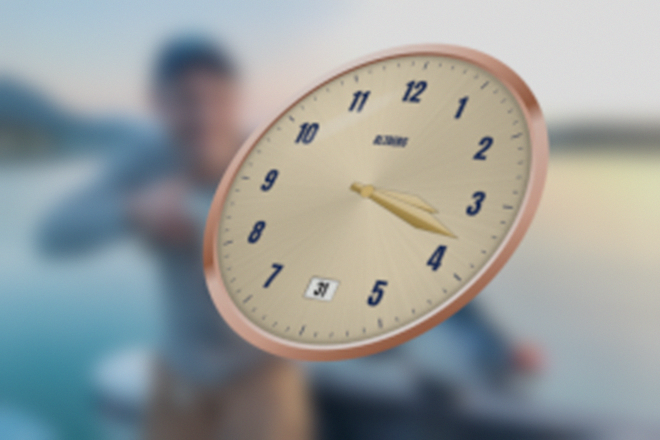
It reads 3 h 18 min
